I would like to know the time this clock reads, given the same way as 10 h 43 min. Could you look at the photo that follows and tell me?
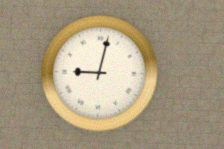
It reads 9 h 02 min
